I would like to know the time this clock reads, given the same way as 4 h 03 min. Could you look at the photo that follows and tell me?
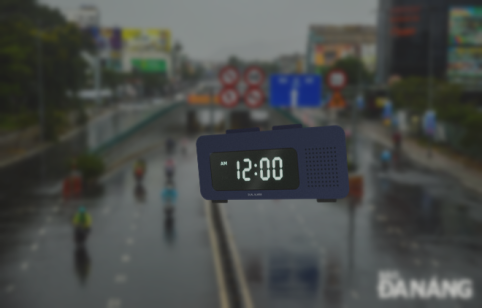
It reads 12 h 00 min
